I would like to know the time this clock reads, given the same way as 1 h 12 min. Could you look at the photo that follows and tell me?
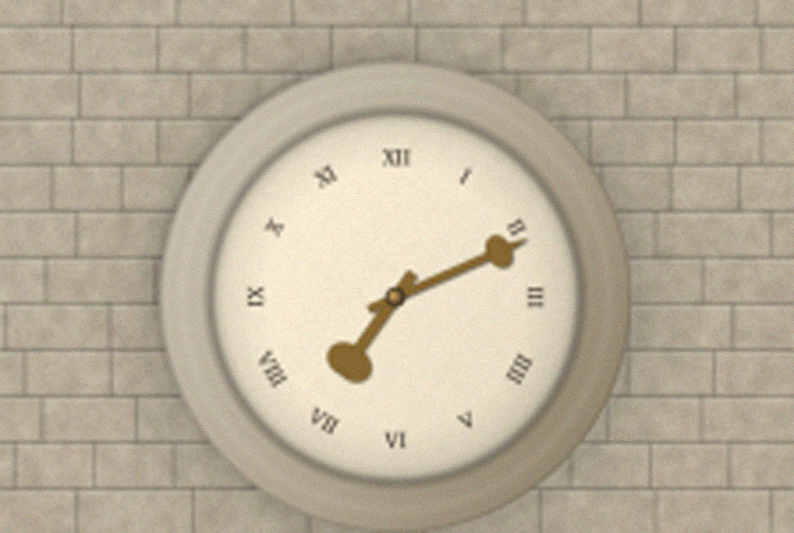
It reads 7 h 11 min
